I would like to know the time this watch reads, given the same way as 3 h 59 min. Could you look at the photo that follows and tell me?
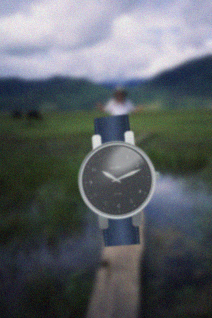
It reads 10 h 12 min
